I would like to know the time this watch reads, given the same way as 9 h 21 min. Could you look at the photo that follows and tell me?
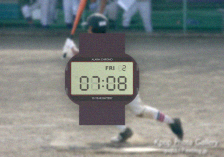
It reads 7 h 08 min
